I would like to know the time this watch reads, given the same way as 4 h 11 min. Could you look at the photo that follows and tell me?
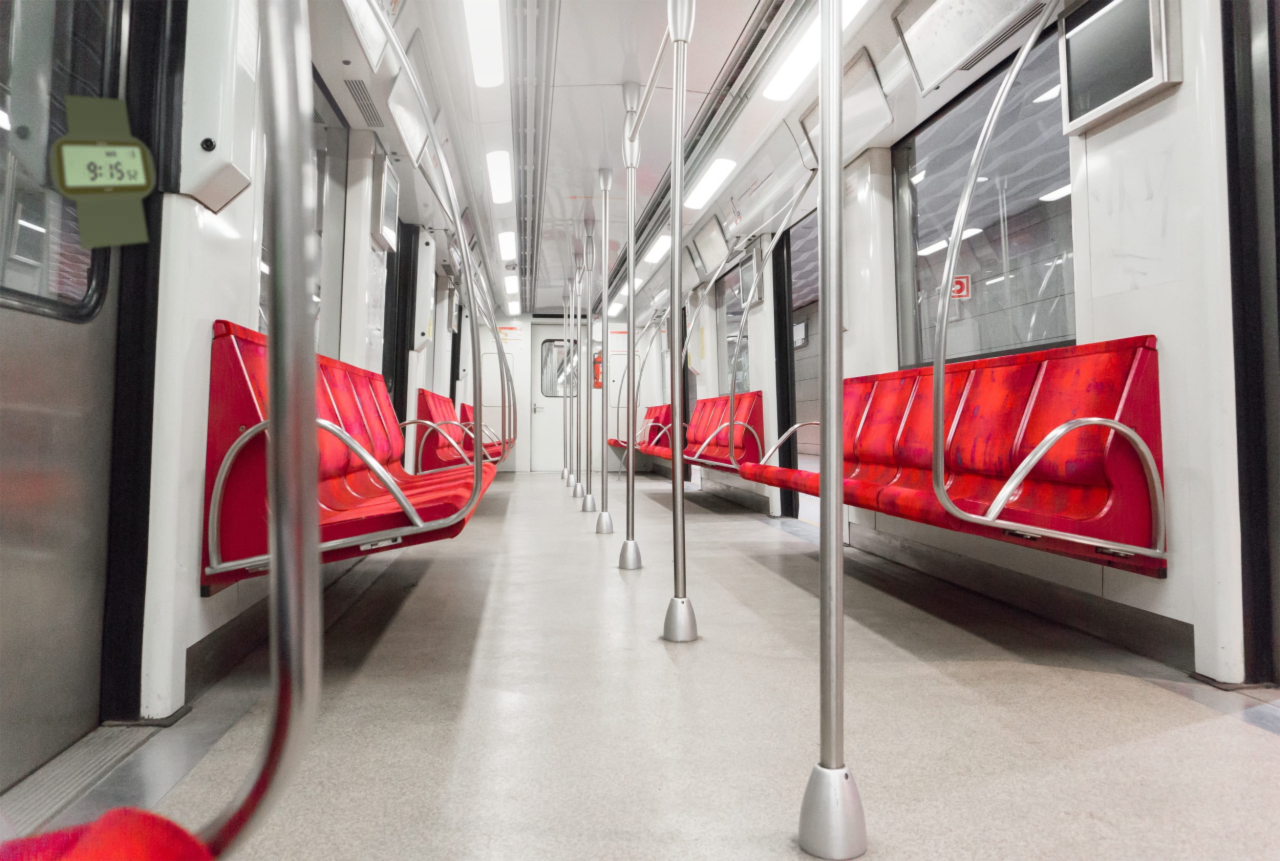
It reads 9 h 15 min
